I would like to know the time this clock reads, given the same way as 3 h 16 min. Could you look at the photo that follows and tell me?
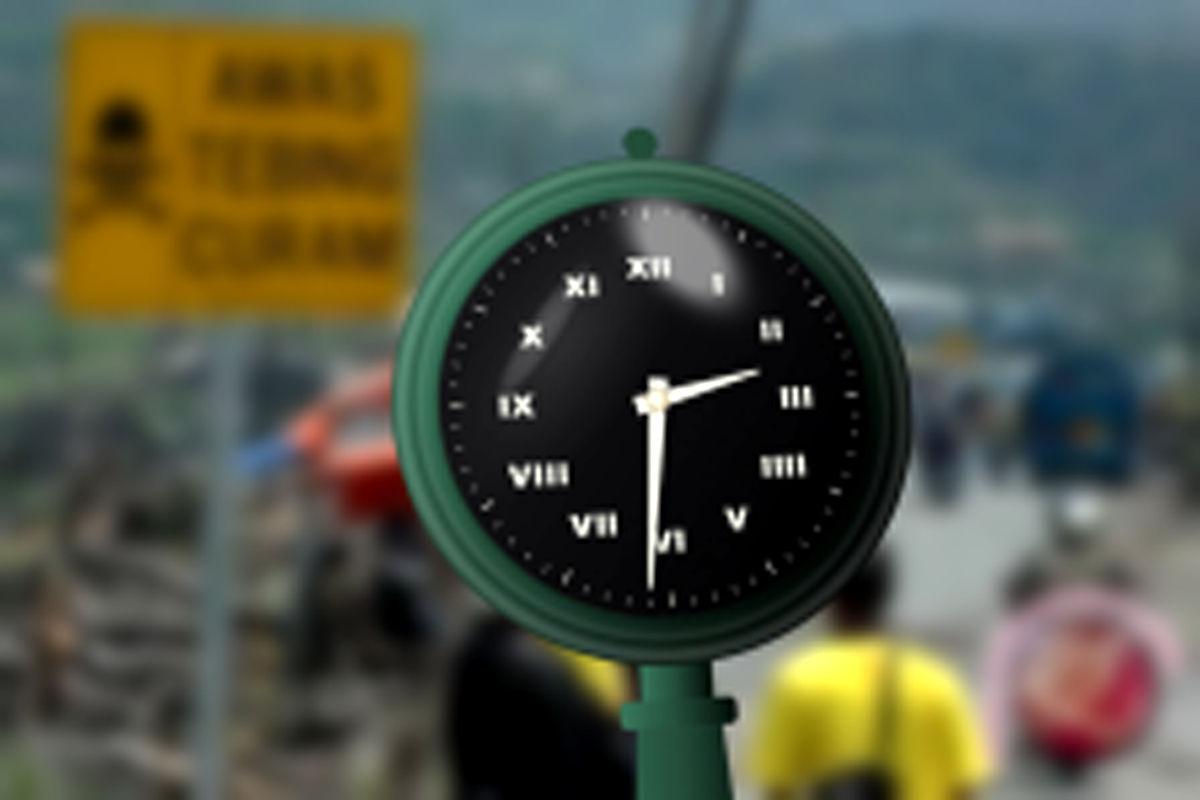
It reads 2 h 31 min
